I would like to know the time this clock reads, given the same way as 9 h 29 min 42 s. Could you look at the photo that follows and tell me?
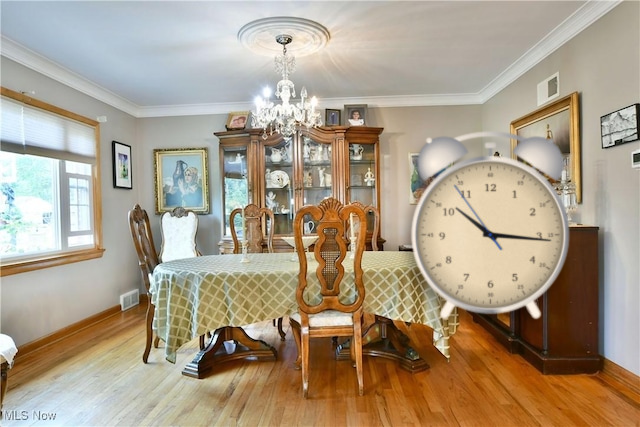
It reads 10 h 15 min 54 s
